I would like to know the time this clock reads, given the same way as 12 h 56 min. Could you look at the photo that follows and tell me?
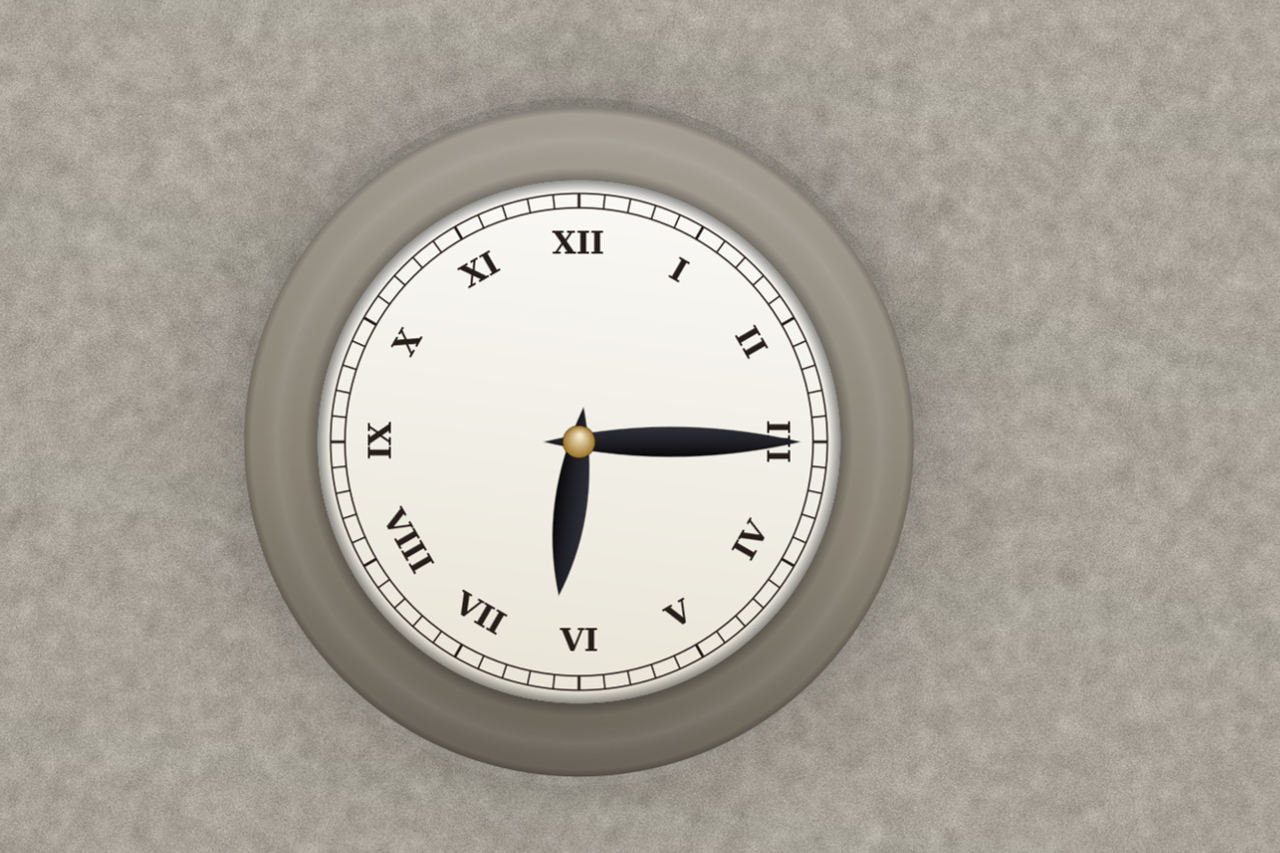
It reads 6 h 15 min
